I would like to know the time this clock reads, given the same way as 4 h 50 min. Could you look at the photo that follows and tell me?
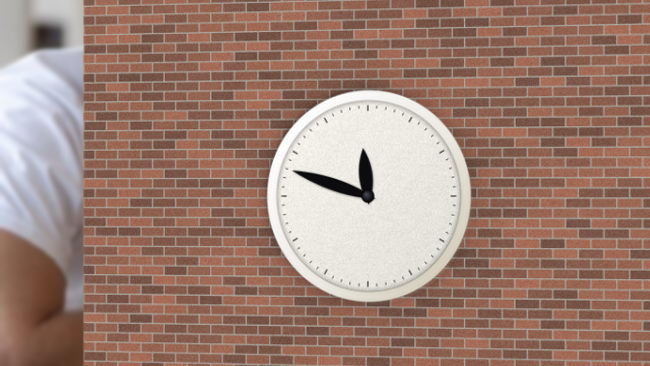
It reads 11 h 48 min
